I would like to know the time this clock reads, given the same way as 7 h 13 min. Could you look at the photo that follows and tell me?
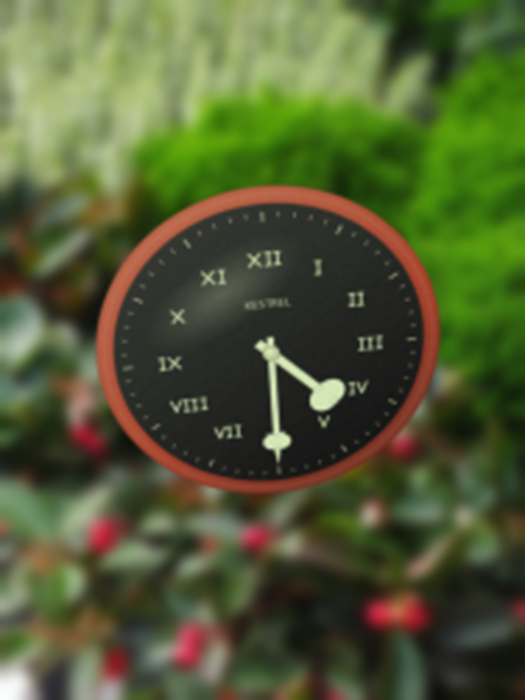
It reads 4 h 30 min
